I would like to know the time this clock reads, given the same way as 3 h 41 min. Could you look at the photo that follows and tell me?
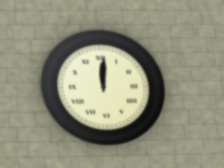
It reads 12 h 01 min
